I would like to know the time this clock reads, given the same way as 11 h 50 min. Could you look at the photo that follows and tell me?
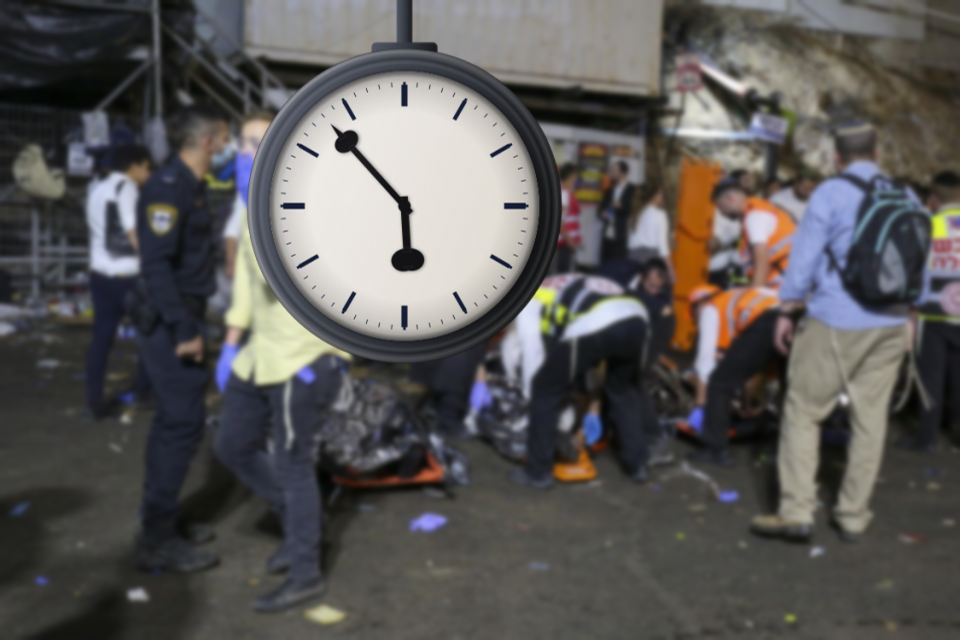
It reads 5 h 53 min
